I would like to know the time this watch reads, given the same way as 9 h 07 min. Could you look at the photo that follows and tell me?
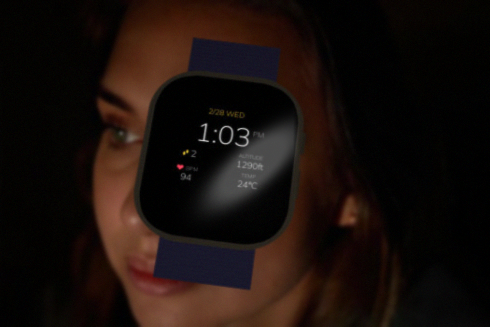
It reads 1 h 03 min
